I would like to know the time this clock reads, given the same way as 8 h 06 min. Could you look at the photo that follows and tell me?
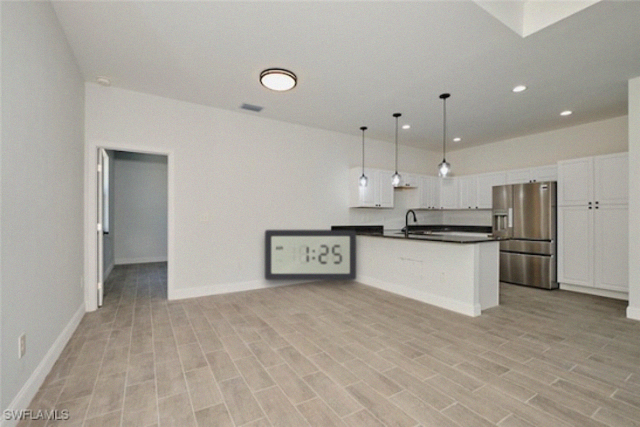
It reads 1 h 25 min
